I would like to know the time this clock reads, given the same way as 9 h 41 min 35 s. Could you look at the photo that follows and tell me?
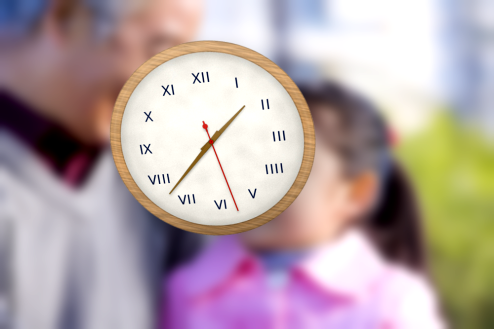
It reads 1 h 37 min 28 s
